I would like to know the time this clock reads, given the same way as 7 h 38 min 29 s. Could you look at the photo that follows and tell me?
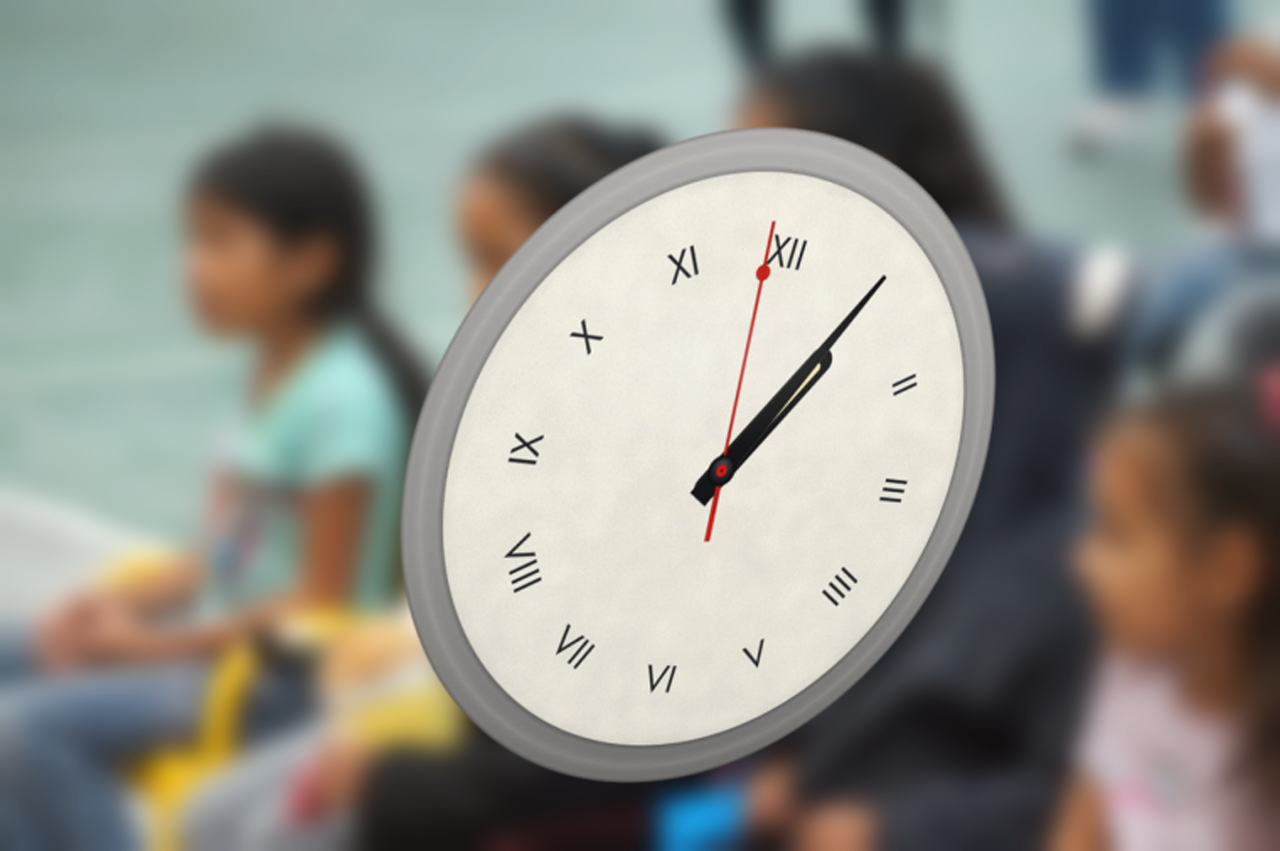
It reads 1 h 04 min 59 s
